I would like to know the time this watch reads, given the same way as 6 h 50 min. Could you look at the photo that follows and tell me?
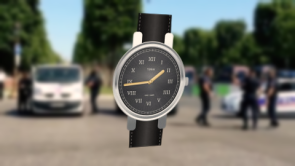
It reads 1 h 44 min
